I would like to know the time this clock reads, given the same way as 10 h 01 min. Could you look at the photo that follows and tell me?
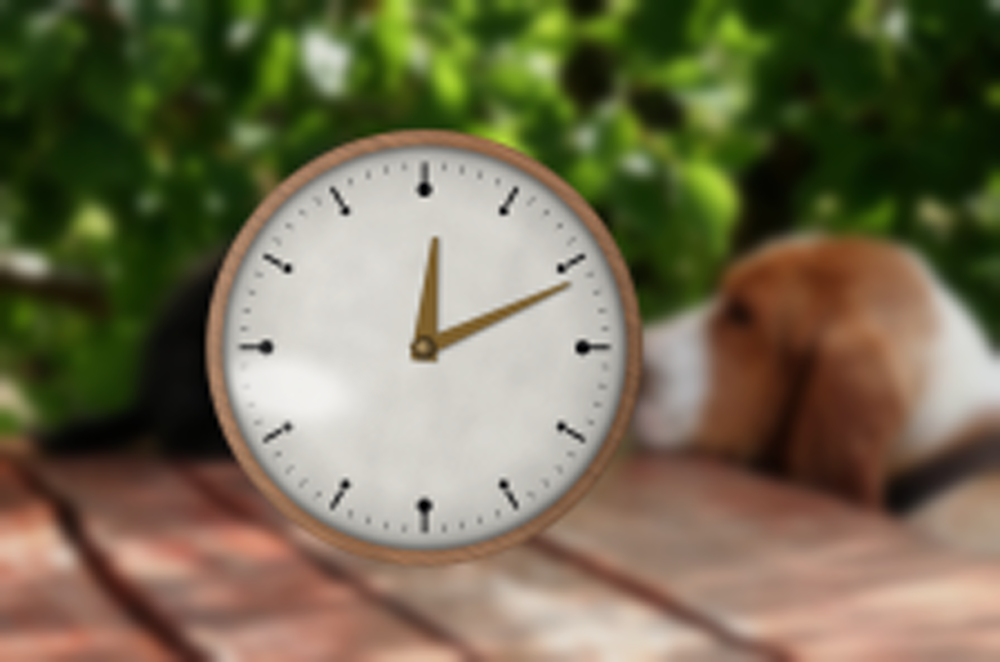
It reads 12 h 11 min
